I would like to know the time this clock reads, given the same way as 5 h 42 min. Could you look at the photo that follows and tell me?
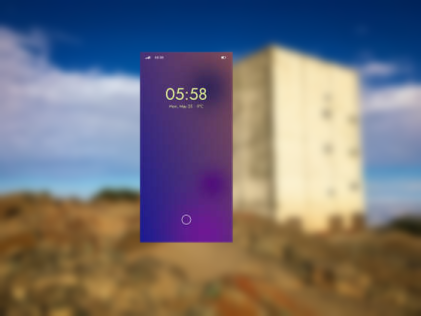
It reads 5 h 58 min
